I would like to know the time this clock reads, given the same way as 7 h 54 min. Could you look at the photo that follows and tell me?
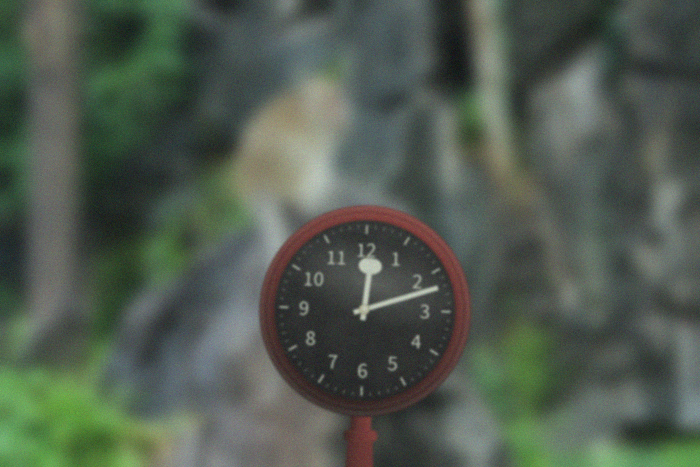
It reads 12 h 12 min
